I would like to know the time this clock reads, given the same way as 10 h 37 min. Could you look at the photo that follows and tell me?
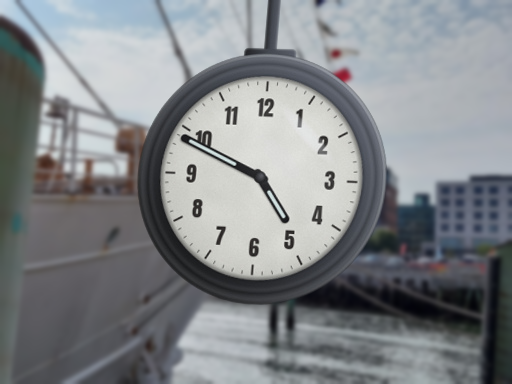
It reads 4 h 49 min
